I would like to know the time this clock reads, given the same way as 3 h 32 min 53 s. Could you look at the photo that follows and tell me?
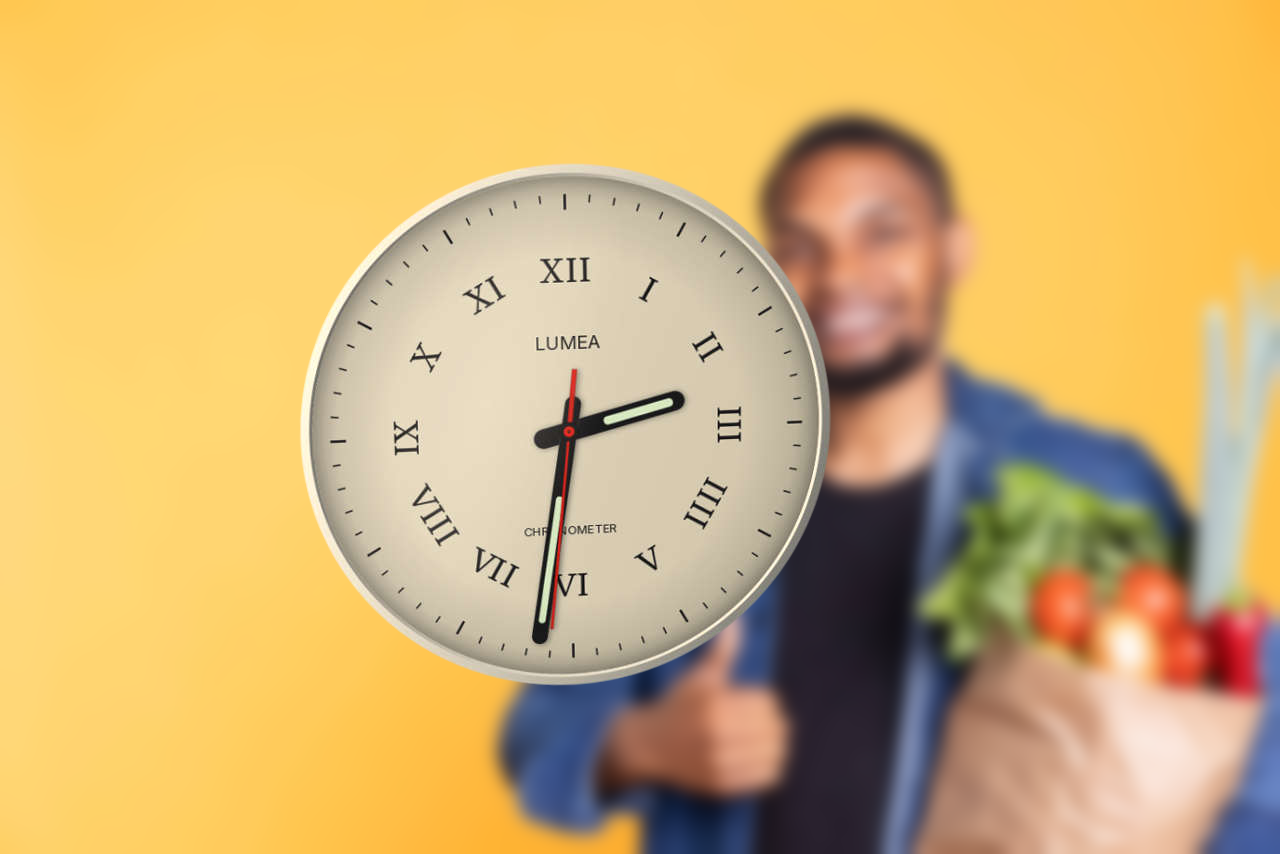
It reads 2 h 31 min 31 s
